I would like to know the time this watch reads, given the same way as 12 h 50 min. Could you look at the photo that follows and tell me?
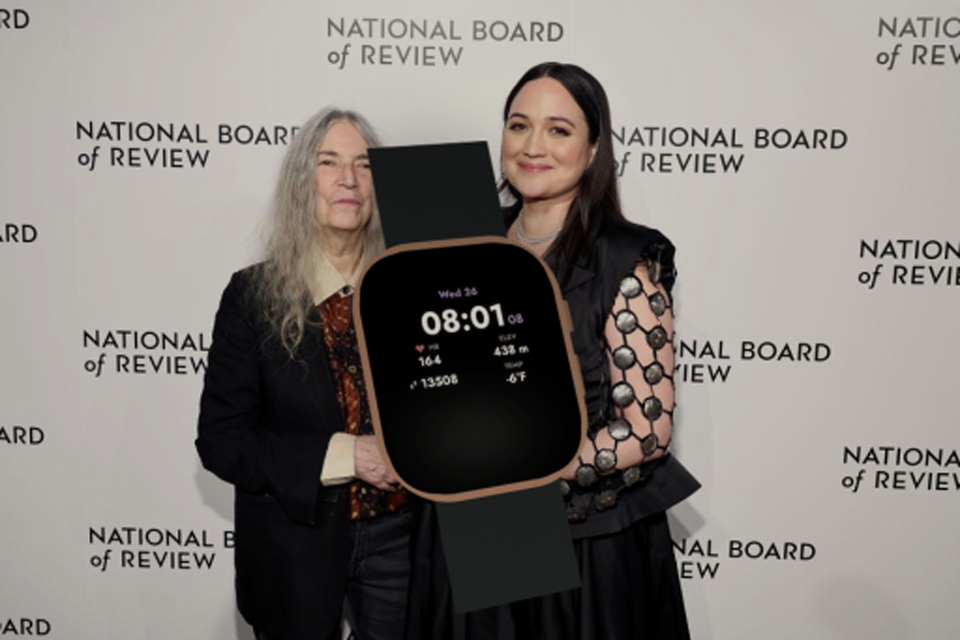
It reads 8 h 01 min
